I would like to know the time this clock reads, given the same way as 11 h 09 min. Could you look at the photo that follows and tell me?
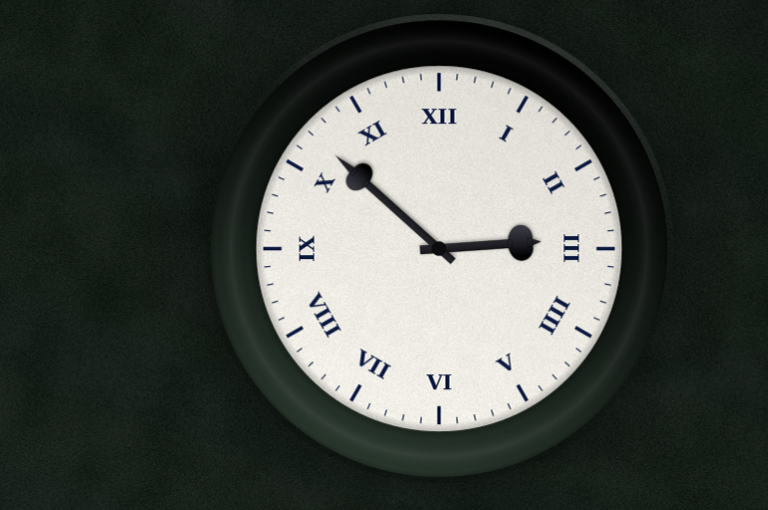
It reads 2 h 52 min
